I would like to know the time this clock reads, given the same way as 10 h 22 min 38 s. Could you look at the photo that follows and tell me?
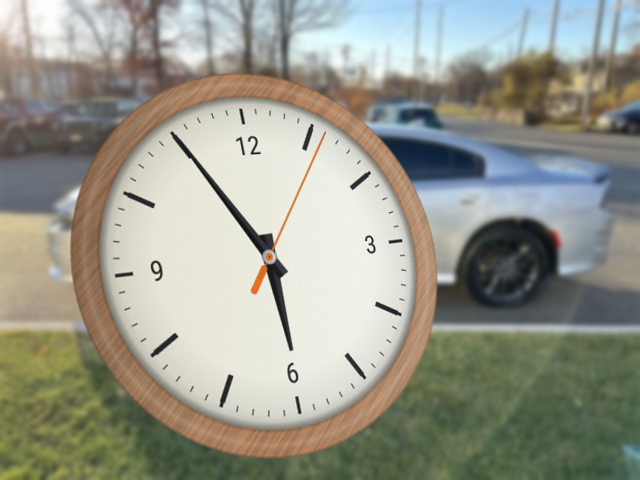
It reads 5 h 55 min 06 s
